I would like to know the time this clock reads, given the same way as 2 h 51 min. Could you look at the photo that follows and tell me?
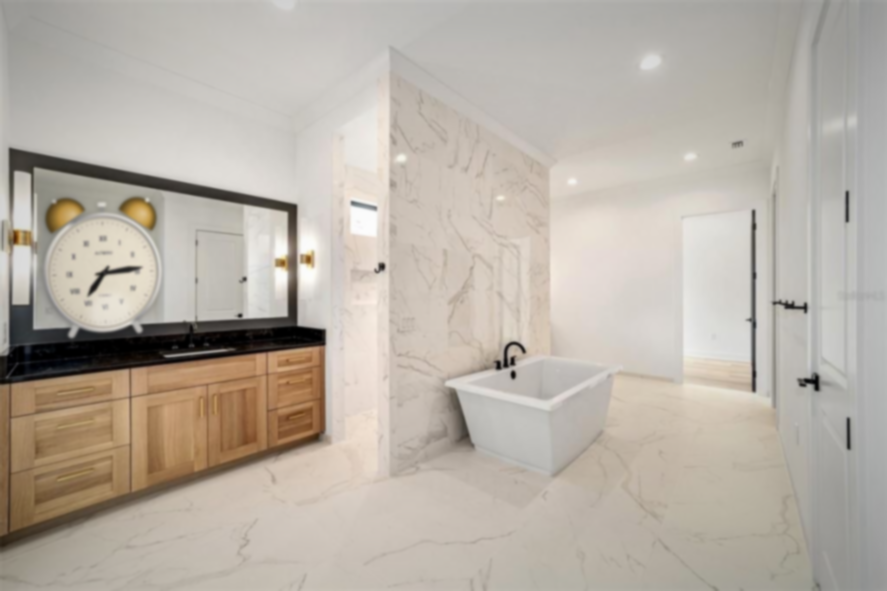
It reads 7 h 14 min
